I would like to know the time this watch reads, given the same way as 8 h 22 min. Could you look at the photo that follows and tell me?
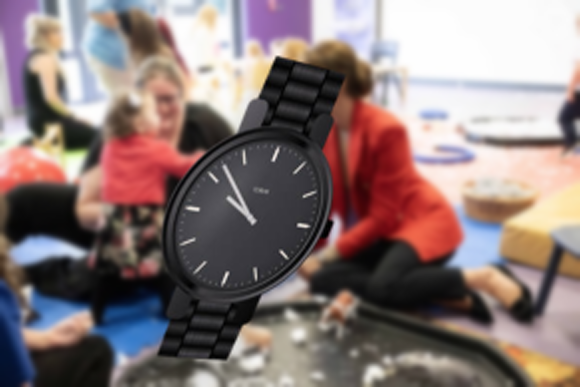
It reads 9 h 52 min
